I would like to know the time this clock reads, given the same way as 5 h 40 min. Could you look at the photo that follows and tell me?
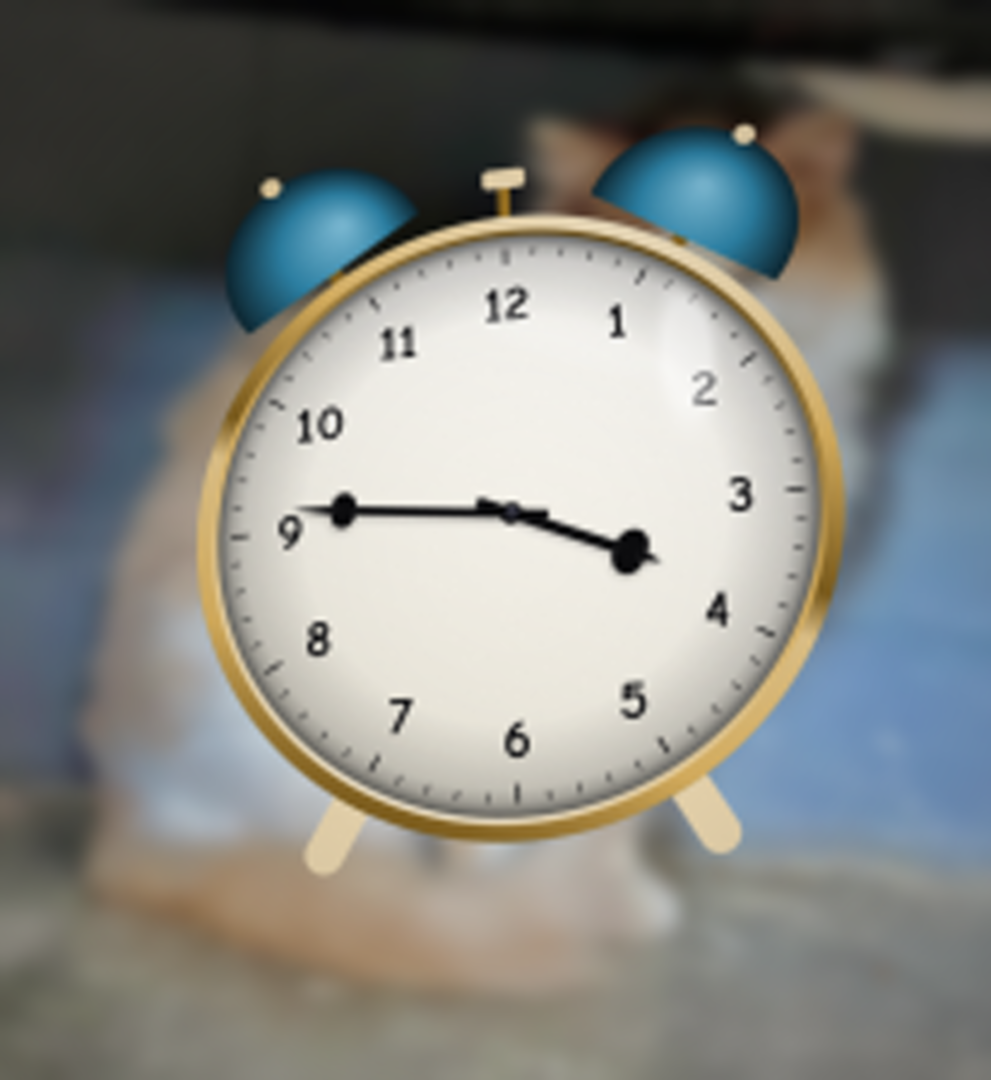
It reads 3 h 46 min
